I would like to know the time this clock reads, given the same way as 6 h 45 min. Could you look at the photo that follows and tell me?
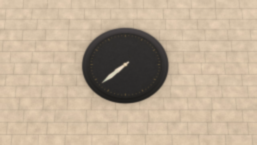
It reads 7 h 38 min
